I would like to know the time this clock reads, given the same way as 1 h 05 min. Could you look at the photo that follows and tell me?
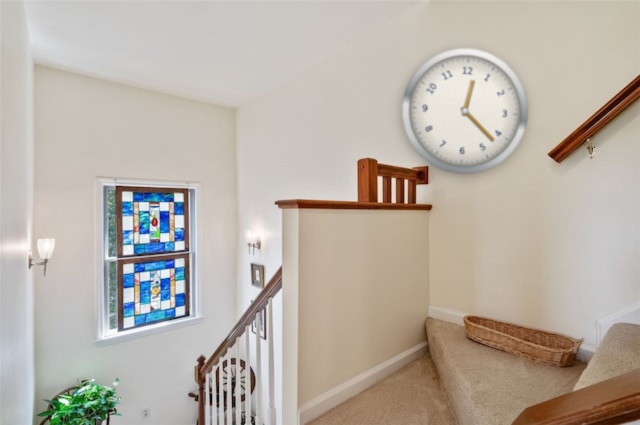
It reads 12 h 22 min
